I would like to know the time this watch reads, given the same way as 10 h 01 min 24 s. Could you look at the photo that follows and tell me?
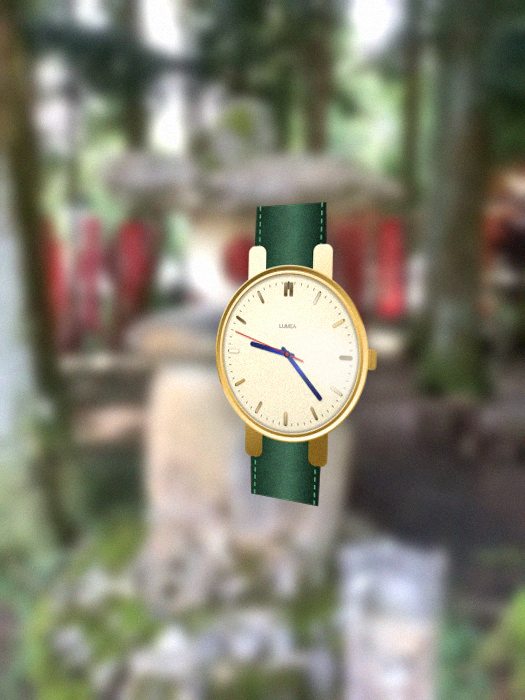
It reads 9 h 22 min 48 s
